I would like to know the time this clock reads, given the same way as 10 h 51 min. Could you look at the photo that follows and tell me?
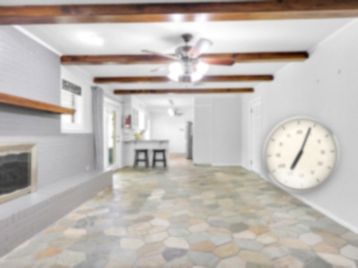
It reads 7 h 04 min
